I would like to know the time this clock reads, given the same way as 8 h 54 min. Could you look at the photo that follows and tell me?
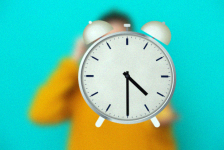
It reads 4 h 30 min
